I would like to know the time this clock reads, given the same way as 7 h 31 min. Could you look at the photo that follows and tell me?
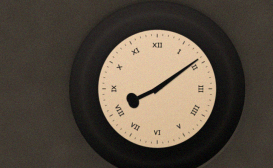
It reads 8 h 09 min
